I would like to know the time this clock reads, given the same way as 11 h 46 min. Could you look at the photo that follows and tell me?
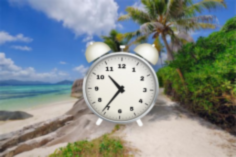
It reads 10 h 36 min
